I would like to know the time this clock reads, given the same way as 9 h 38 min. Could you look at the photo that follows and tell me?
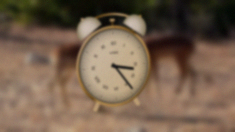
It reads 3 h 24 min
